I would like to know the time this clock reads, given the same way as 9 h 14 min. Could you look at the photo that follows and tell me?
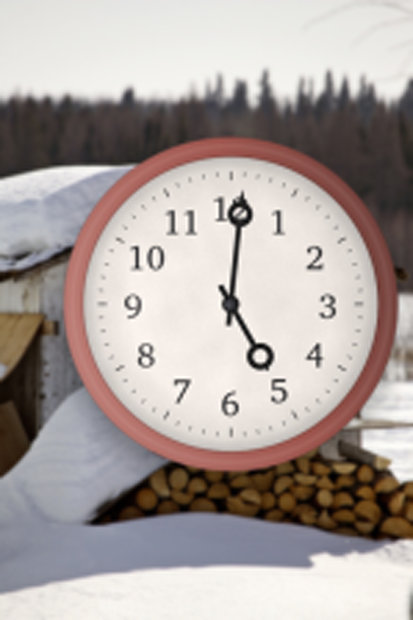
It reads 5 h 01 min
